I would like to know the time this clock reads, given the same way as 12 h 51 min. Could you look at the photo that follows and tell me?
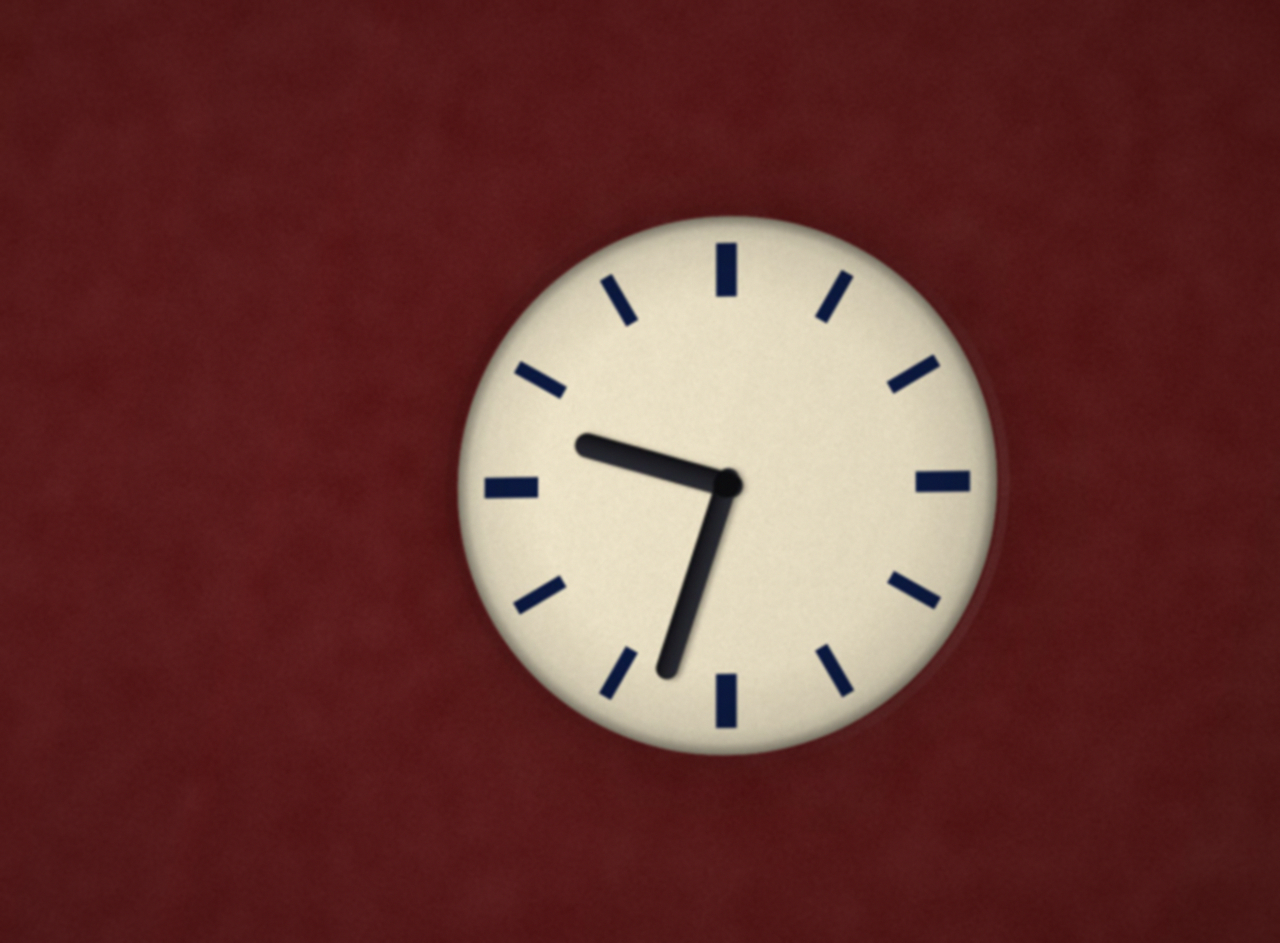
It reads 9 h 33 min
